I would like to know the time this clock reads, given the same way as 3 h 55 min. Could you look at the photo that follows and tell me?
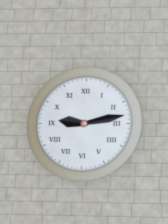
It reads 9 h 13 min
